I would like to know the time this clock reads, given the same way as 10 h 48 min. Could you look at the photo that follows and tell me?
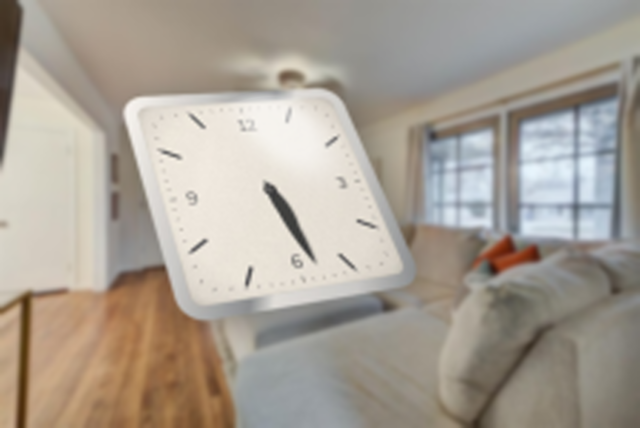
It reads 5 h 28 min
